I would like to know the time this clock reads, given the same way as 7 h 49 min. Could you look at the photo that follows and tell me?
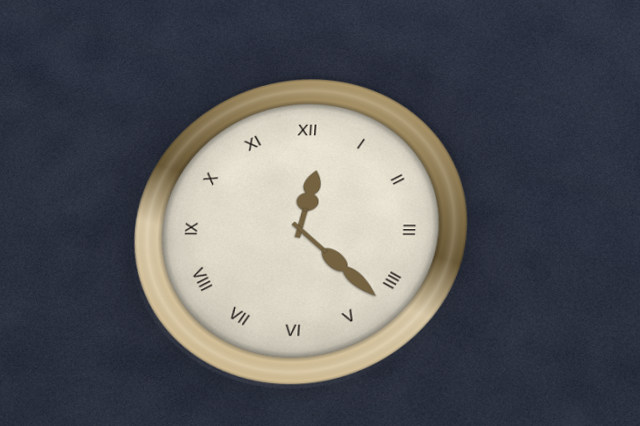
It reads 12 h 22 min
